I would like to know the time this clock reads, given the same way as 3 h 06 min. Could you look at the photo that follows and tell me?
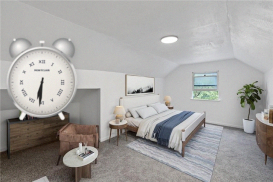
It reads 6 h 31 min
